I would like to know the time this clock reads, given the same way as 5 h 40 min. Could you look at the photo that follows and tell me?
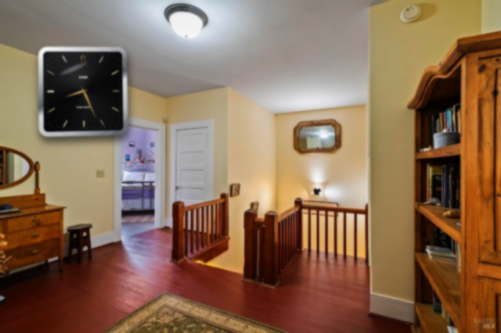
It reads 8 h 26 min
